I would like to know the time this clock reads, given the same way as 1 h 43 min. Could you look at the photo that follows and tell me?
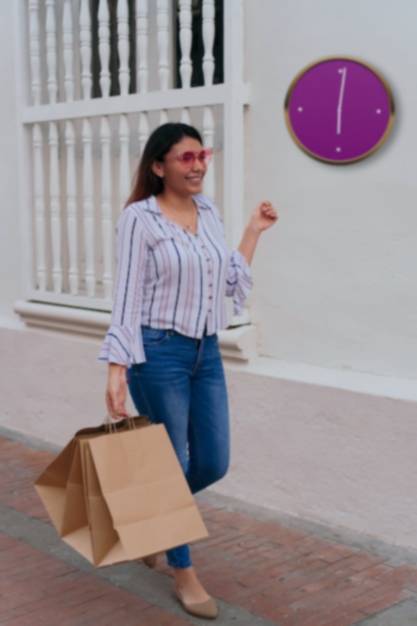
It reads 6 h 01 min
